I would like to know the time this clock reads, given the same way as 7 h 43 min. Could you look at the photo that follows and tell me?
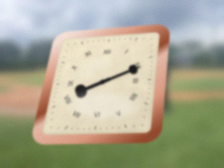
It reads 8 h 11 min
